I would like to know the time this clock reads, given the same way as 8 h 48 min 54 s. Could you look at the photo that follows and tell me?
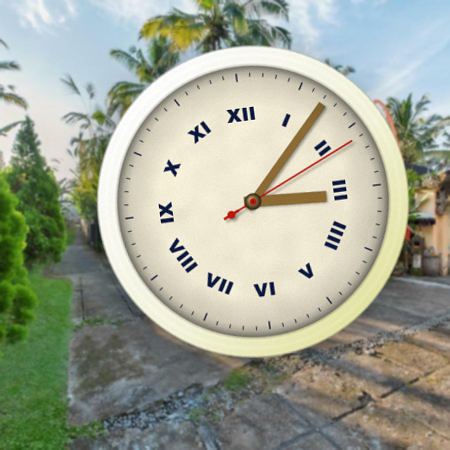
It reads 3 h 07 min 11 s
